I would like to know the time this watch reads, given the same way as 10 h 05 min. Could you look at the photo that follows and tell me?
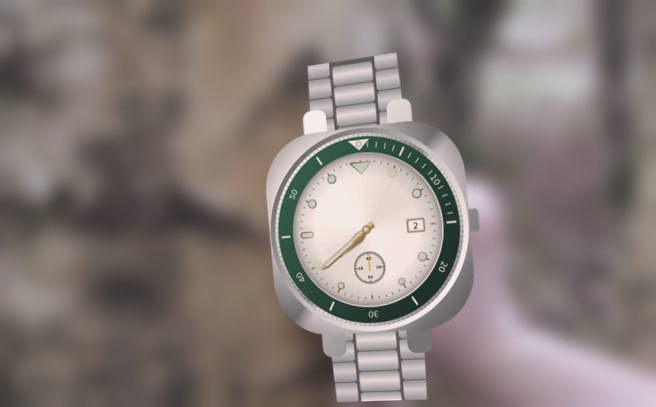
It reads 7 h 39 min
